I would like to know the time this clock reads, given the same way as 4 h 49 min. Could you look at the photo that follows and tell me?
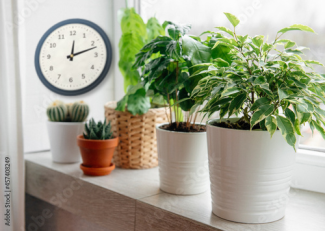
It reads 12 h 12 min
